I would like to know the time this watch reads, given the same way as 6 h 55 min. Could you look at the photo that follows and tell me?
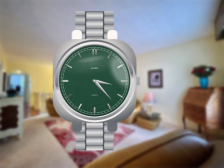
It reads 3 h 23 min
